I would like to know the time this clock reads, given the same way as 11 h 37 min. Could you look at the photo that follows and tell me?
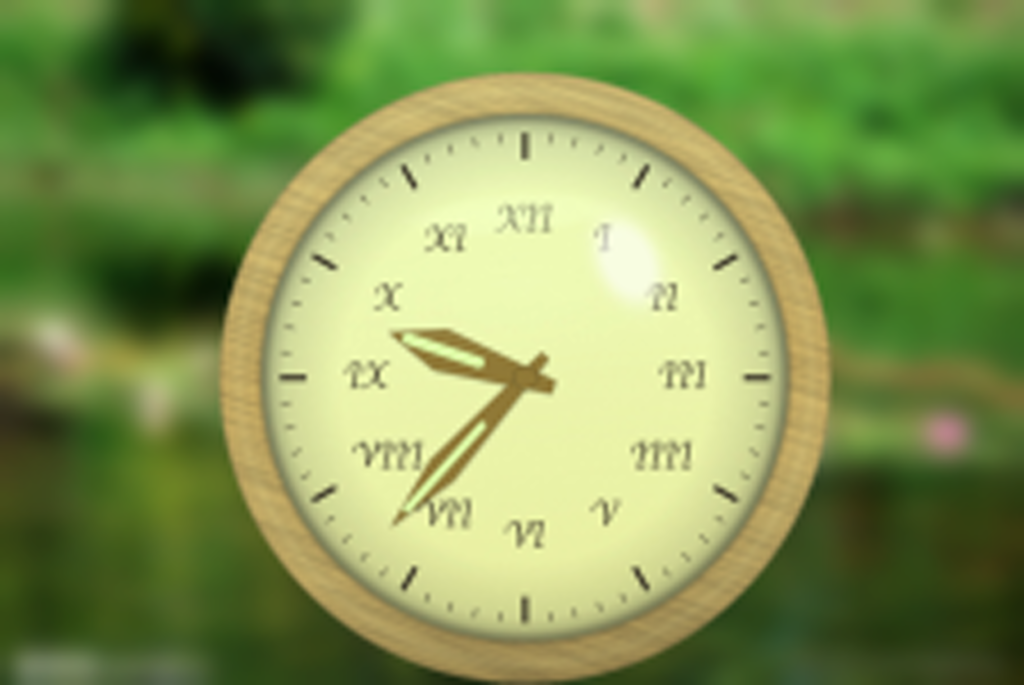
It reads 9 h 37 min
